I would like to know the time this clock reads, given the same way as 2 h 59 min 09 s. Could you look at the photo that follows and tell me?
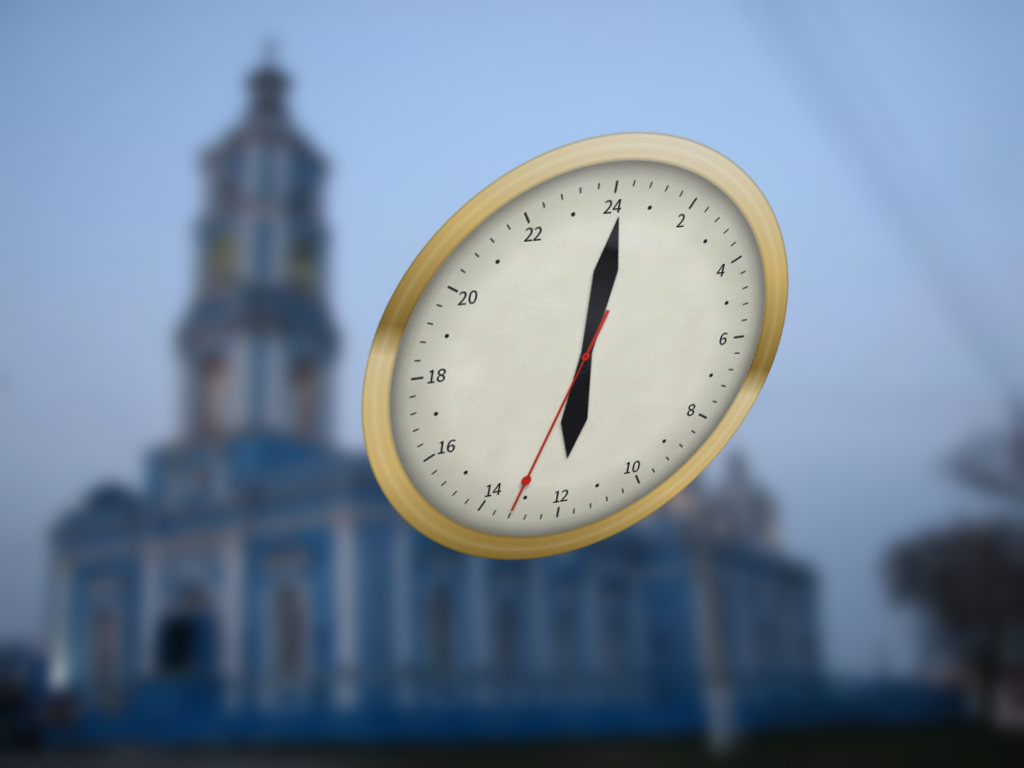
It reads 12 h 00 min 33 s
